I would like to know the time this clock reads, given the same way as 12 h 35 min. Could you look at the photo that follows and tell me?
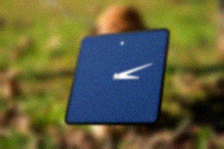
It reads 3 h 12 min
